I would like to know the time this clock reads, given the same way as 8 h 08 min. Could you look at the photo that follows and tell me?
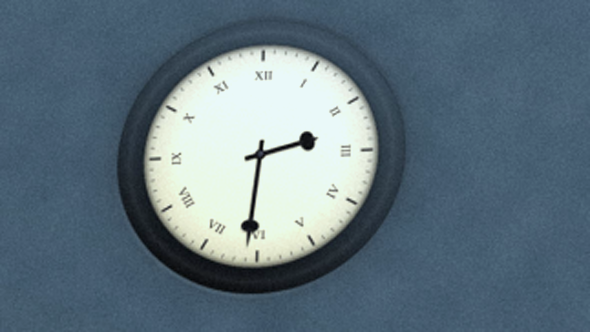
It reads 2 h 31 min
